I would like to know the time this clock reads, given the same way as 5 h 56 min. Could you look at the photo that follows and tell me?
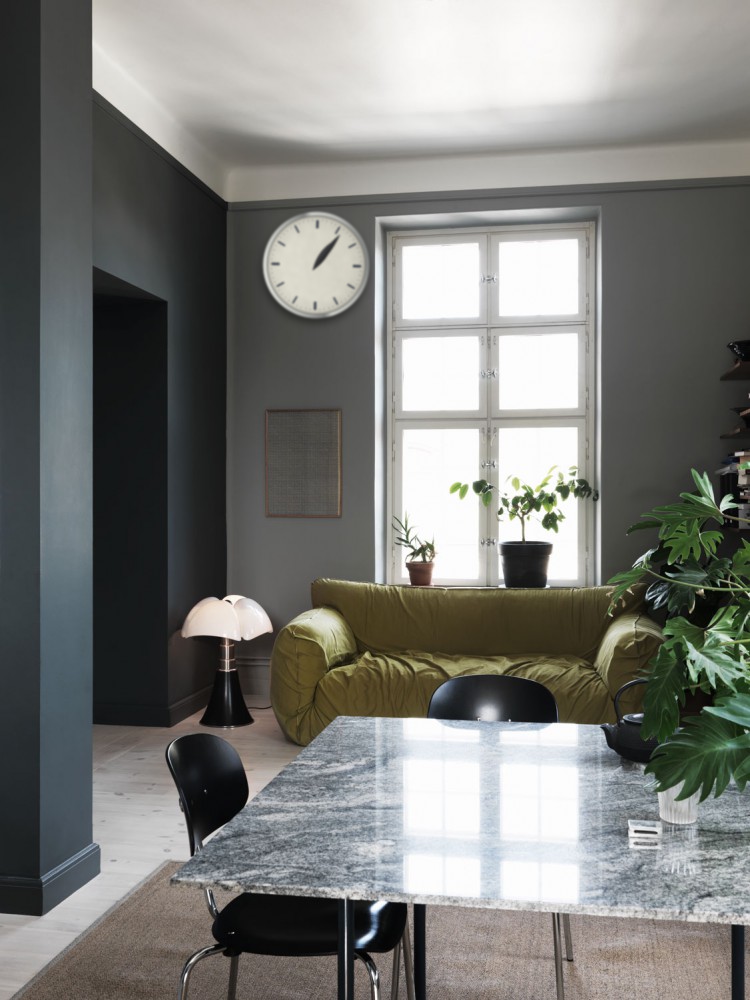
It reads 1 h 06 min
